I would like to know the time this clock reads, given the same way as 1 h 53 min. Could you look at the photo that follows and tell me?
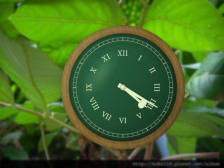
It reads 4 h 20 min
